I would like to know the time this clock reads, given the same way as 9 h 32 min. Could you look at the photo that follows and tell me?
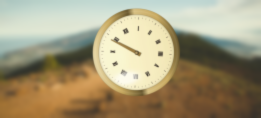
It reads 10 h 54 min
